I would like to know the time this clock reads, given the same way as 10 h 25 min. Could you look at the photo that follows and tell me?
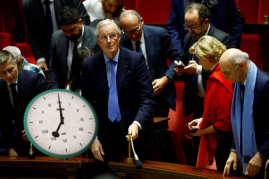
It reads 7 h 00 min
